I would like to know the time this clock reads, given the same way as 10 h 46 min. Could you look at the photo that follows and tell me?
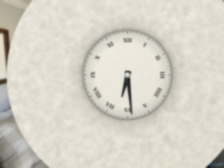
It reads 6 h 29 min
